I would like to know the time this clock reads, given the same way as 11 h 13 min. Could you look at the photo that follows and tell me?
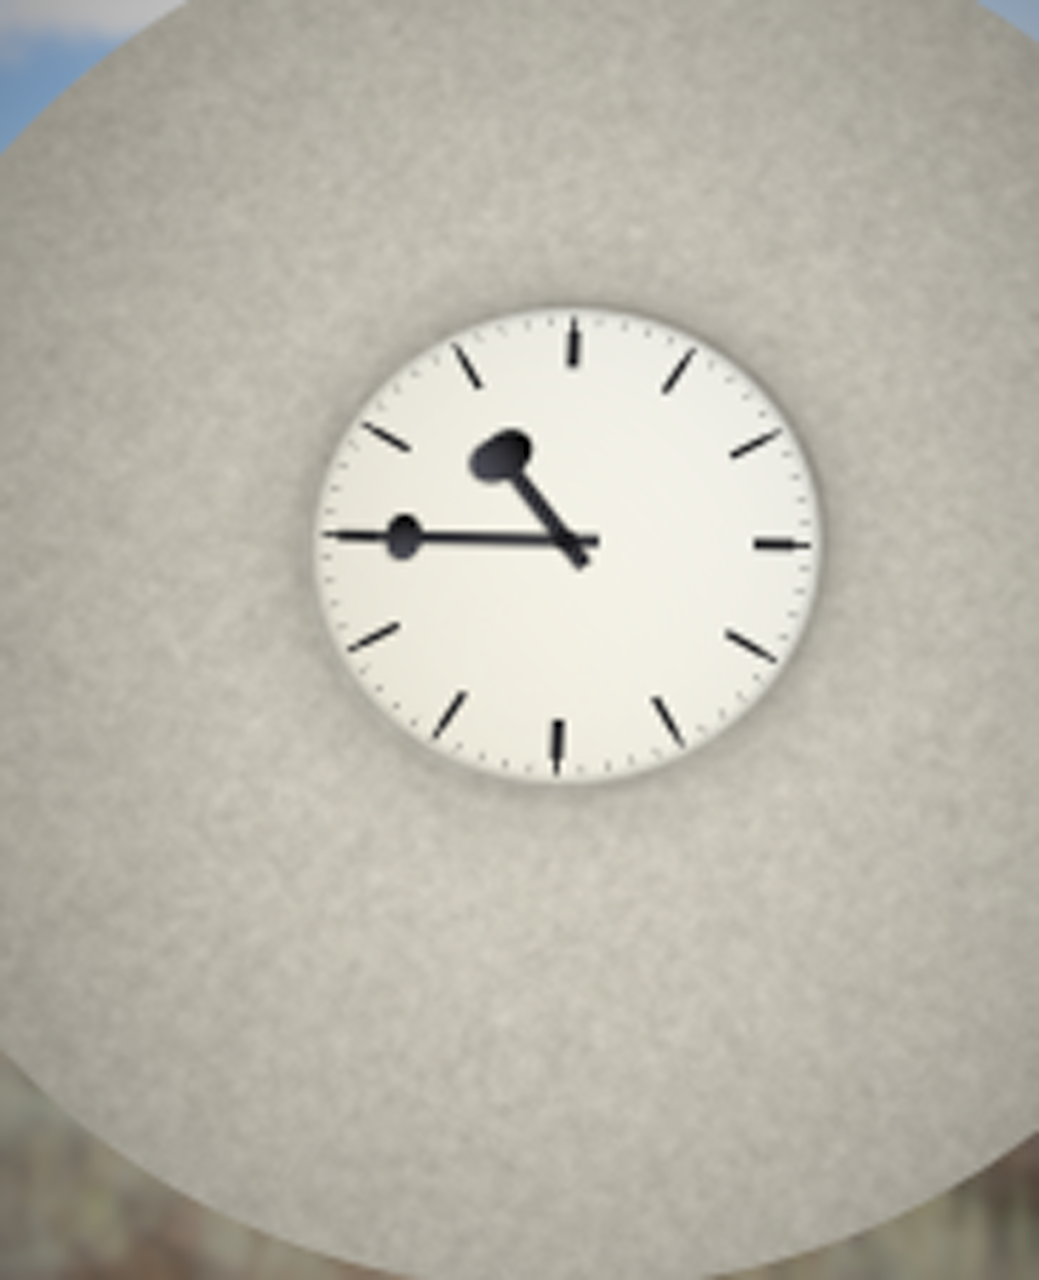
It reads 10 h 45 min
